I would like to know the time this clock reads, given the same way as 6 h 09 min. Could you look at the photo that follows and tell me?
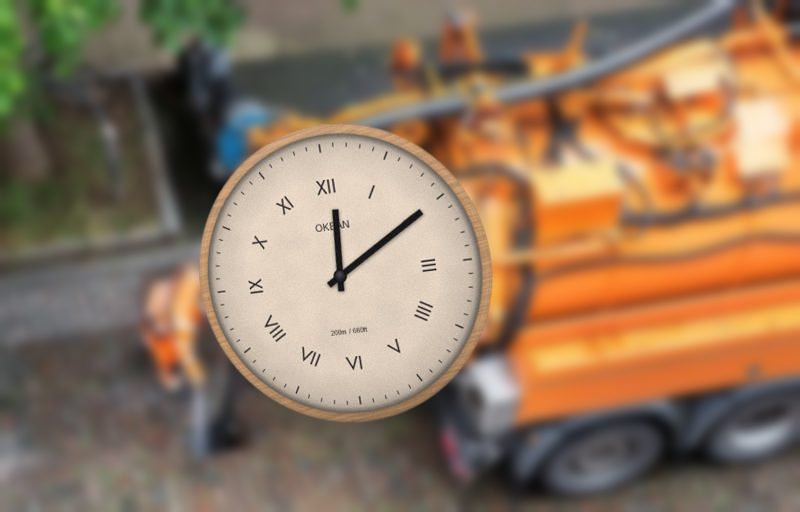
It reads 12 h 10 min
